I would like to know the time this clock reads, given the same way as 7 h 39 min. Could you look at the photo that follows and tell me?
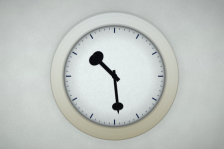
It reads 10 h 29 min
